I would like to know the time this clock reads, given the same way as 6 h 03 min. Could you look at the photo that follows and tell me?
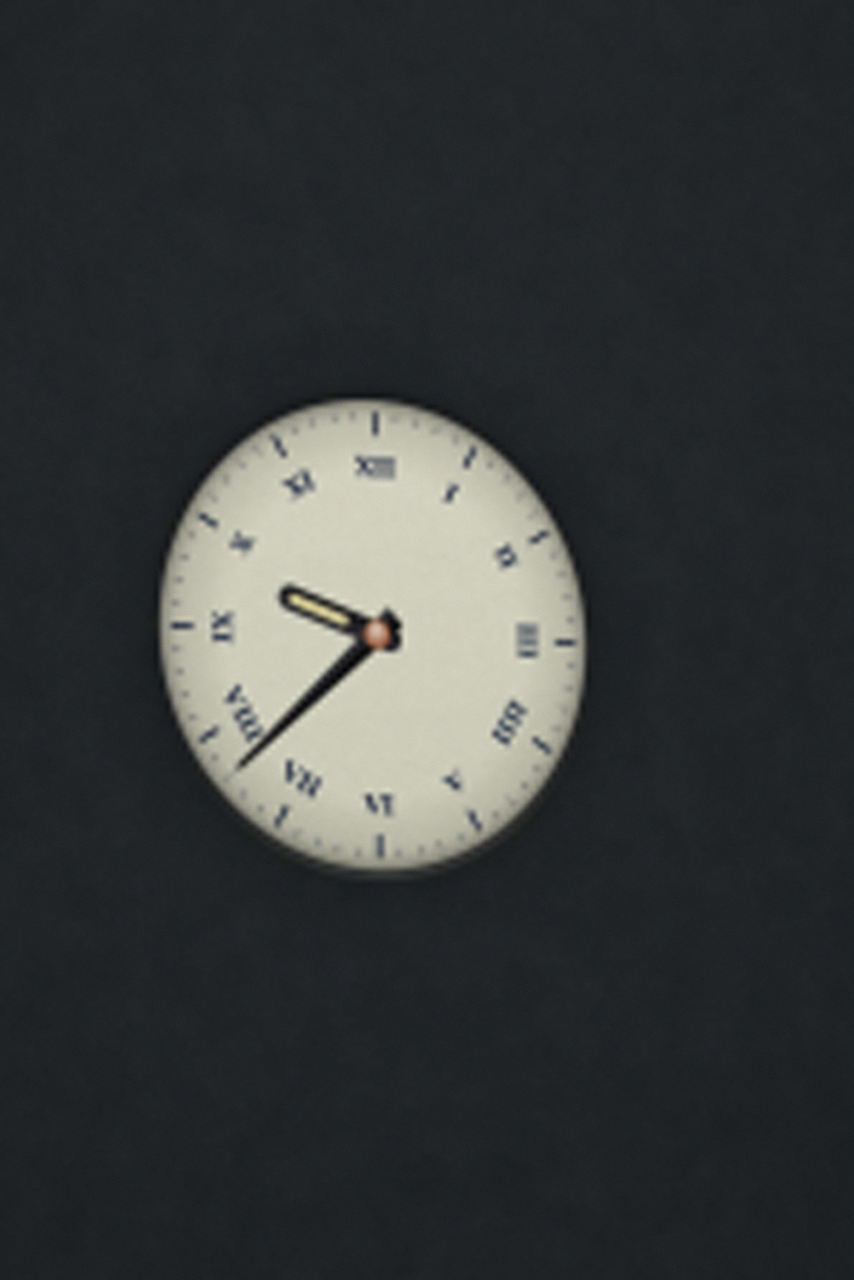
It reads 9 h 38 min
